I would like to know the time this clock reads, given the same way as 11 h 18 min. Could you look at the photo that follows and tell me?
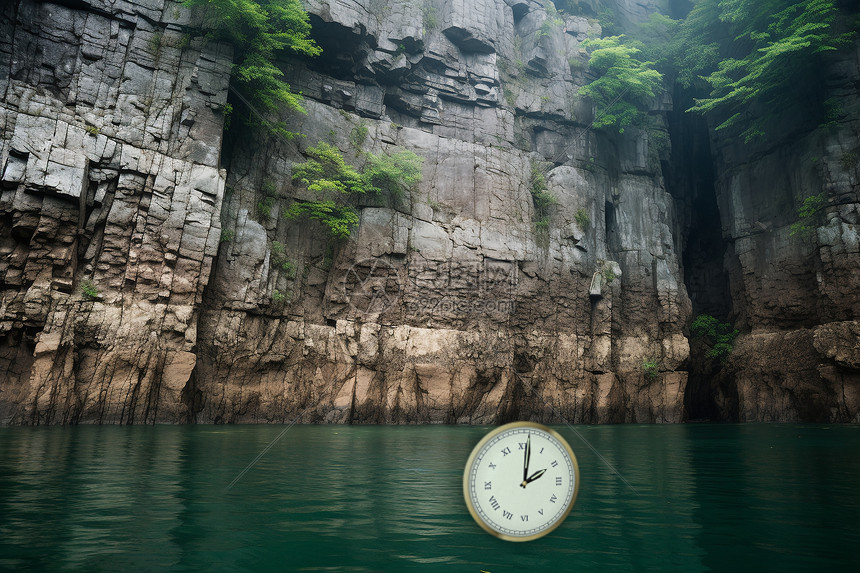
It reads 2 h 01 min
